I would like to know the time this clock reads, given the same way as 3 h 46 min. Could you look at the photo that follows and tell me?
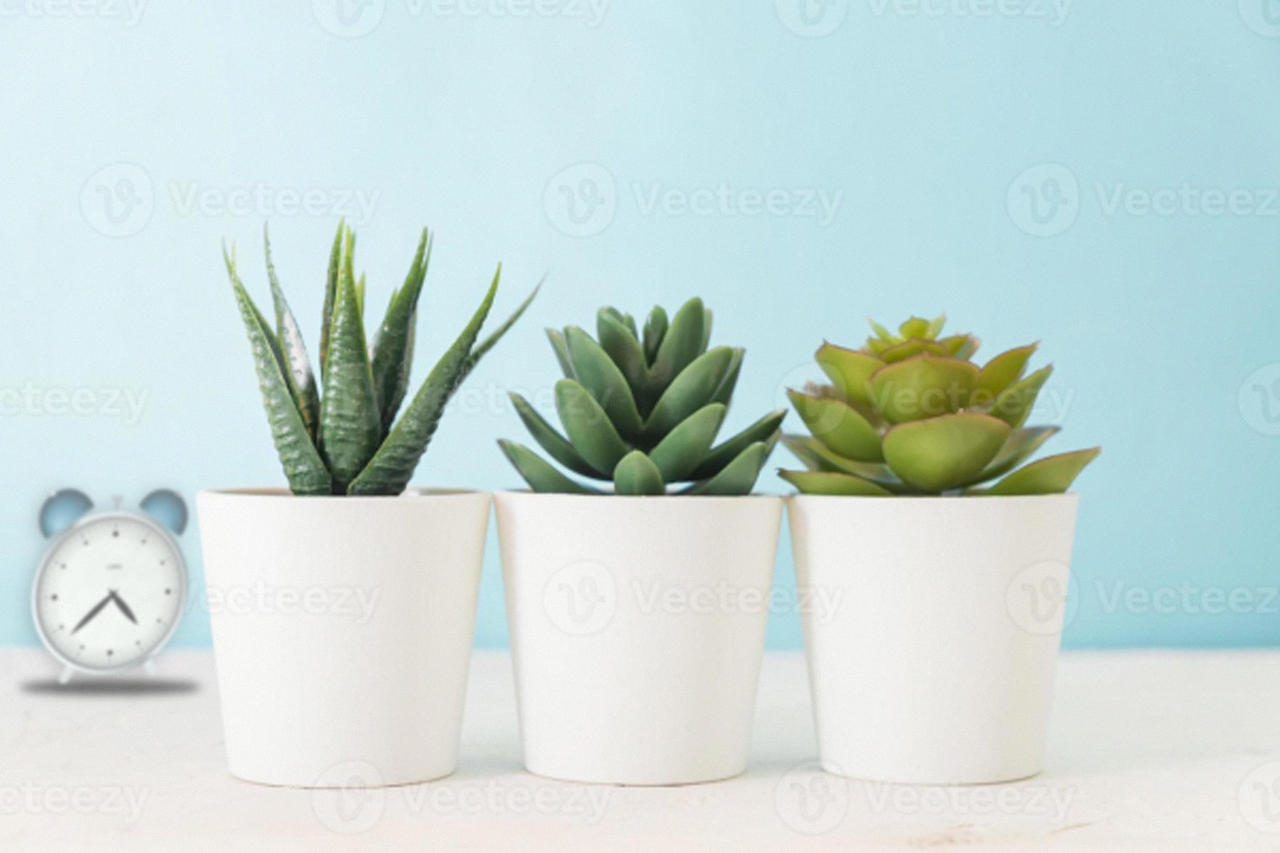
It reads 4 h 38 min
